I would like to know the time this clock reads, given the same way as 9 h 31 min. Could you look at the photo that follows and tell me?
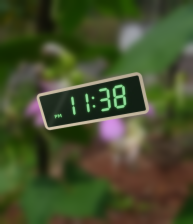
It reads 11 h 38 min
